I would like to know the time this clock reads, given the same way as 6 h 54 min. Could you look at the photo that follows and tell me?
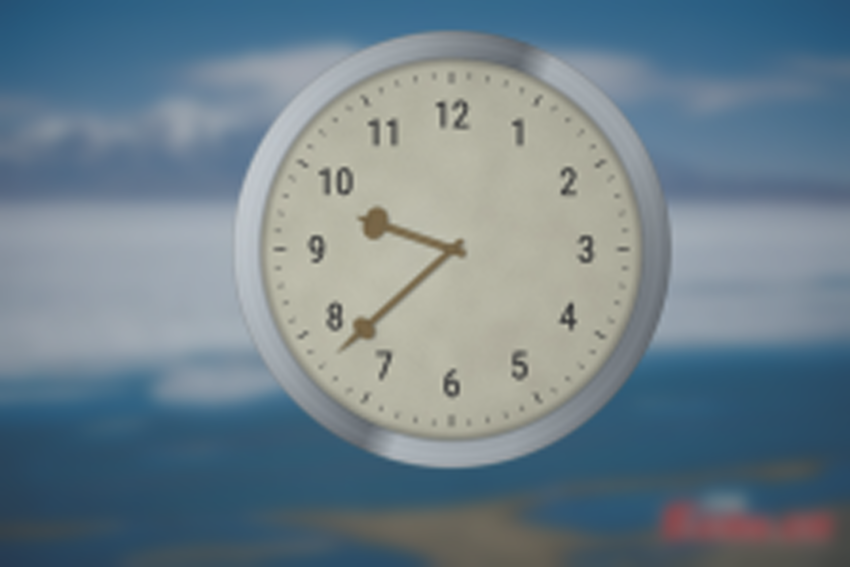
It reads 9 h 38 min
